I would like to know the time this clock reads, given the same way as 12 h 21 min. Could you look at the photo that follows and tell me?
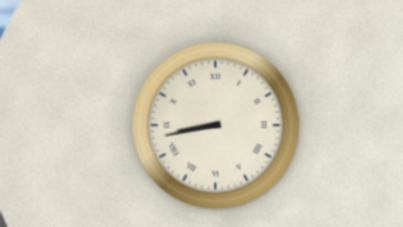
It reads 8 h 43 min
